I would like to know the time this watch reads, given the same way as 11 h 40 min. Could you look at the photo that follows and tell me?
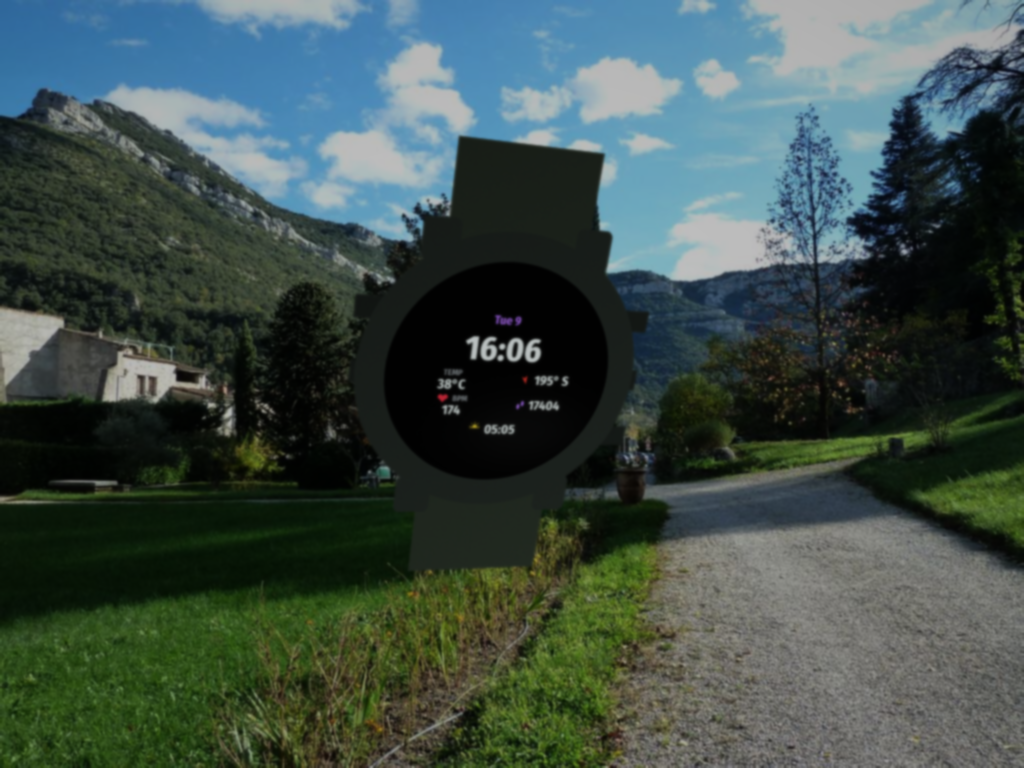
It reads 16 h 06 min
